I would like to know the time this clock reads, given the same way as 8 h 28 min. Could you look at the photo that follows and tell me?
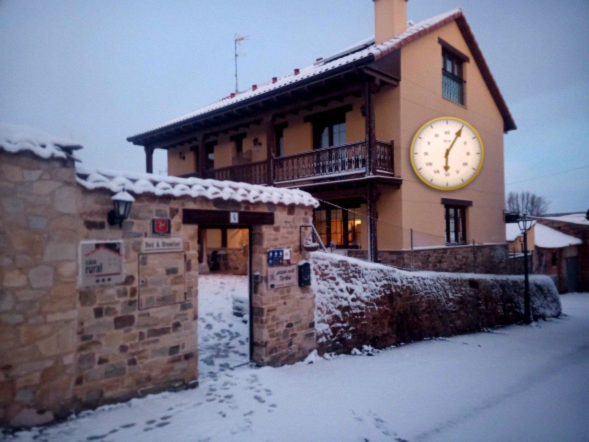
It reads 6 h 05 min
